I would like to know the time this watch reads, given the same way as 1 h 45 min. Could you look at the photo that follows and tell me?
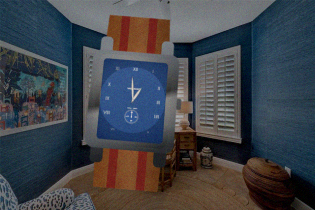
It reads 12 h 59 min
